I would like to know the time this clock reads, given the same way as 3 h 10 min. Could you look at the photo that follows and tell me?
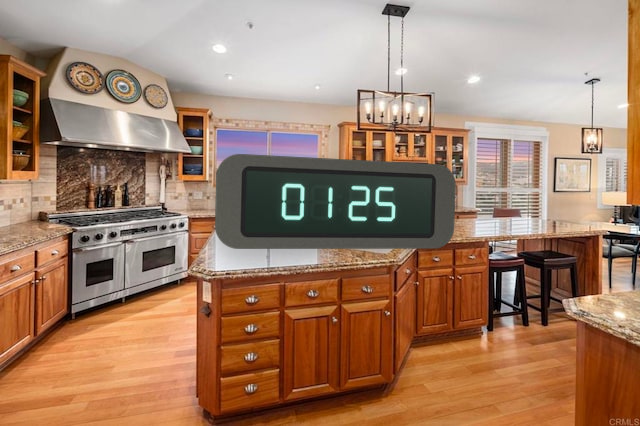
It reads 1 h 25 min
